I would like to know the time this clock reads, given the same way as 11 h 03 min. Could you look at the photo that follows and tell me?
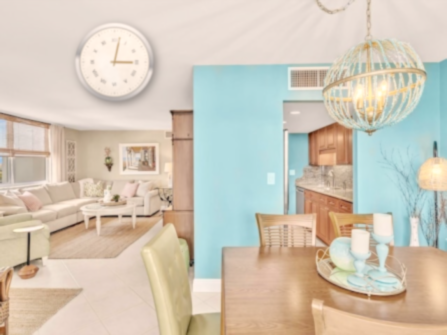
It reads 3 h 02 min
